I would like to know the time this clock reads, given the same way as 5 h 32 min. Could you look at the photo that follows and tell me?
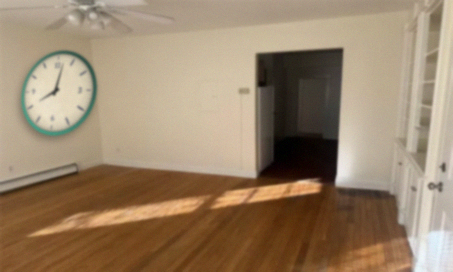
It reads 8 h 02 min
